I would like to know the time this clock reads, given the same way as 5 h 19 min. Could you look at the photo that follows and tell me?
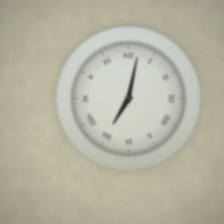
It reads 7 h 02 min
